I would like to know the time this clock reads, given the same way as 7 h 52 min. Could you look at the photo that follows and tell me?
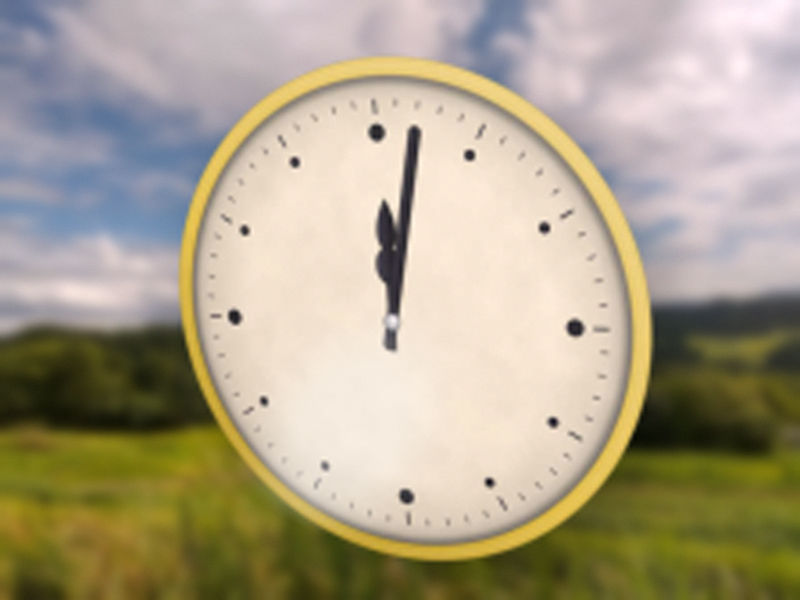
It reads 12 h 02 min
